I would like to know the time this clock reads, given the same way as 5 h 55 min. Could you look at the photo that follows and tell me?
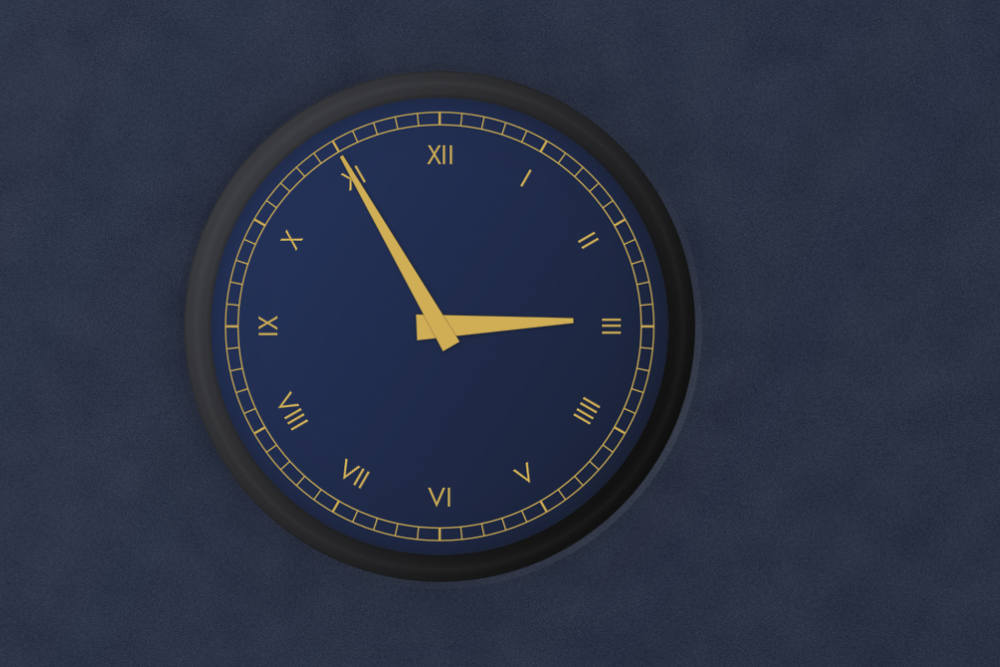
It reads 2 h 55 min
